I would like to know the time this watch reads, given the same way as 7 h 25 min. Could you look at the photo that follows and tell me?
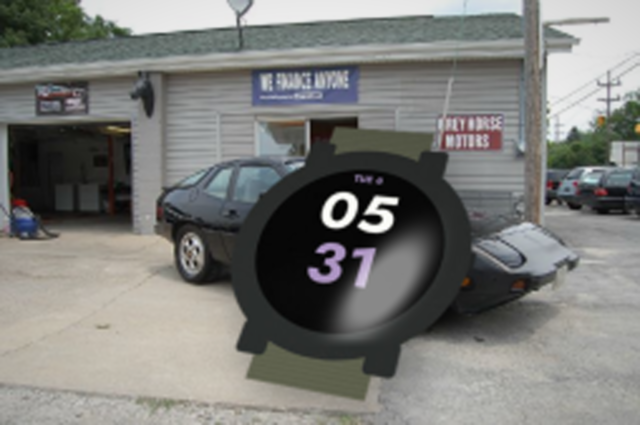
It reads 5 h 31 min
